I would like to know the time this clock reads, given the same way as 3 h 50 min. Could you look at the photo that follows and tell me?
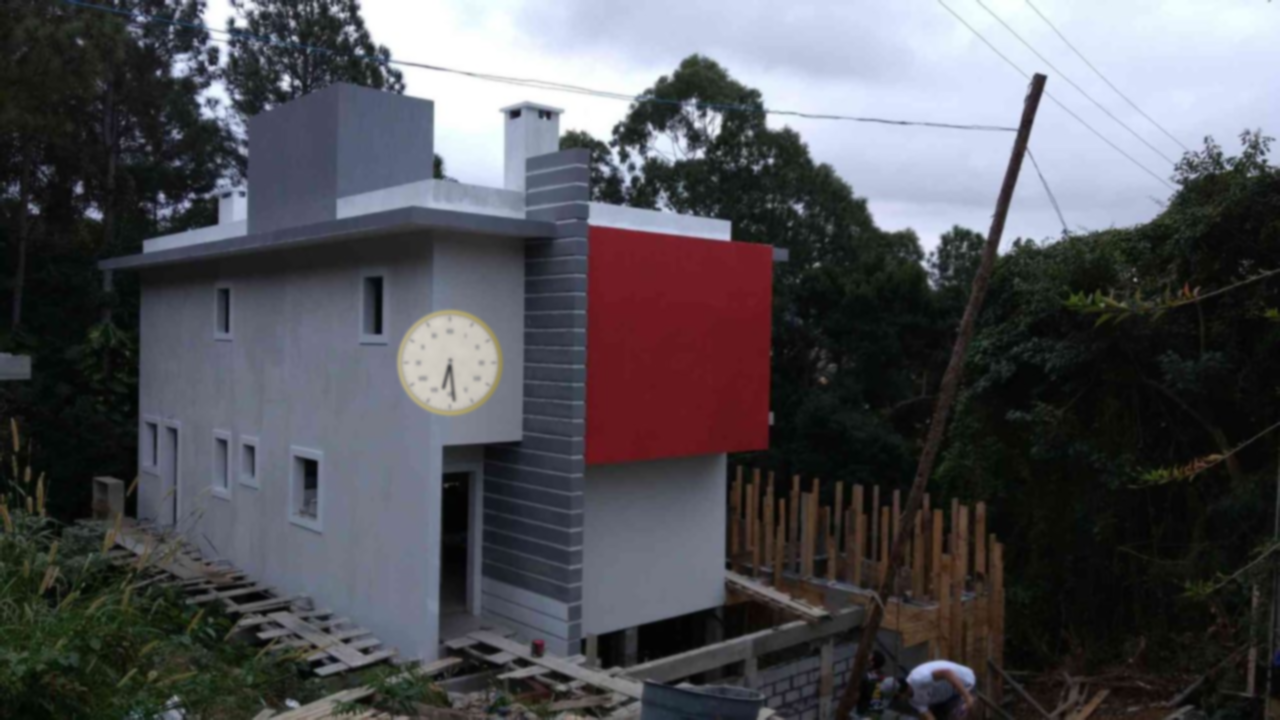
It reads 6 h 29 min
